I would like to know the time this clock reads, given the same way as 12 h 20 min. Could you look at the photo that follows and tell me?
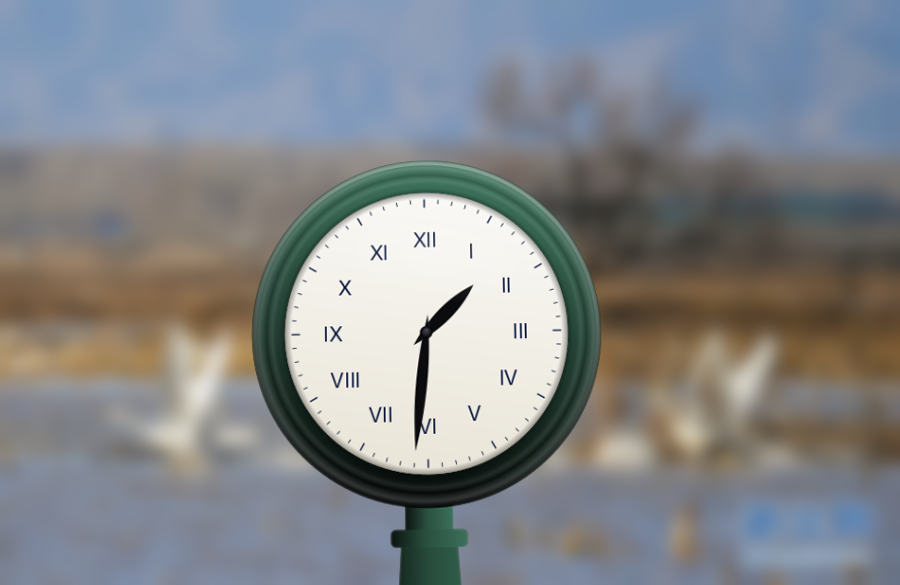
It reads 1 h 31 min
